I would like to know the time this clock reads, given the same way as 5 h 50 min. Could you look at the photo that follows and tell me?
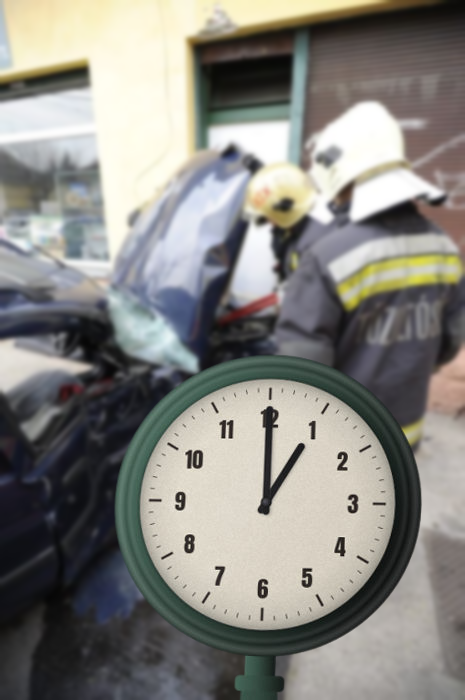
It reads 1 h 00 min
